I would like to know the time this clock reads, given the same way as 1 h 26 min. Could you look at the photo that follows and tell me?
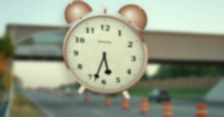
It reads 5 h 33 min
